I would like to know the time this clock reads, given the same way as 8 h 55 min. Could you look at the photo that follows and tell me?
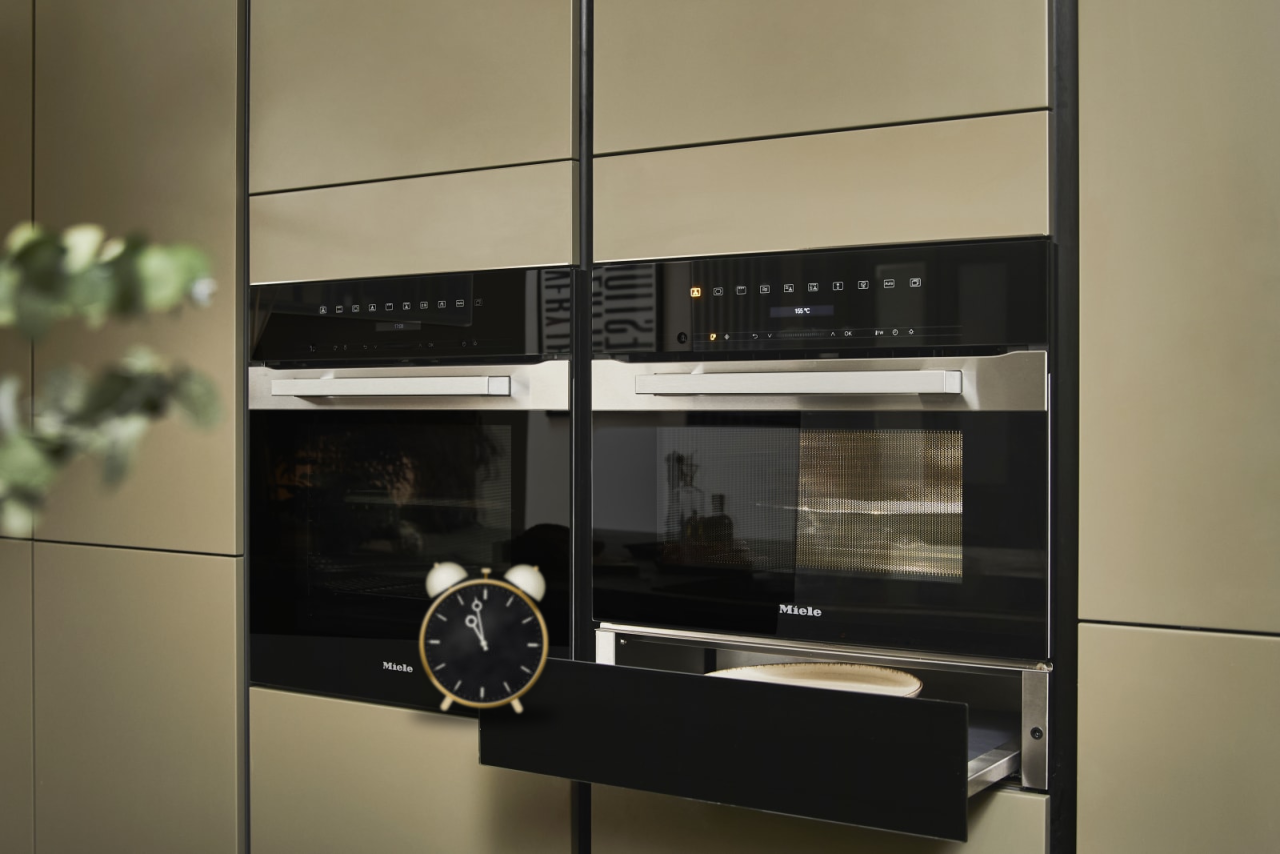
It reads 10 h 58 min
